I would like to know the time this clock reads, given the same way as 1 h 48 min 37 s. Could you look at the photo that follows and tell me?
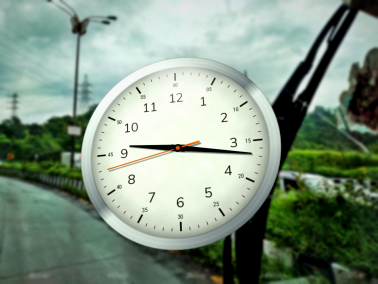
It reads 9 h 16 min 43 s
